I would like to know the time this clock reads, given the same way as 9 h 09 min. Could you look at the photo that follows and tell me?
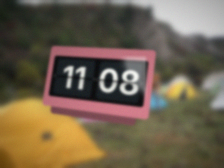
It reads 11 h 08 min
